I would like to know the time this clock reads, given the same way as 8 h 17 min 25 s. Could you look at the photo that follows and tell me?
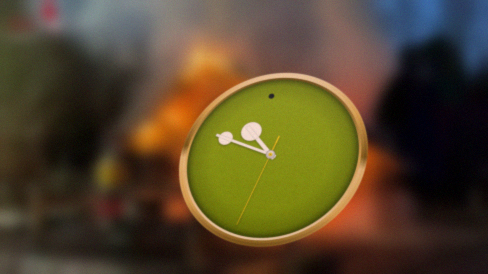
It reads 10 h 49 min 34 s
